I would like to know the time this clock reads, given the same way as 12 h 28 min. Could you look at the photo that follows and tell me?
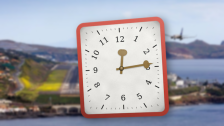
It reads 12 h 14 min
